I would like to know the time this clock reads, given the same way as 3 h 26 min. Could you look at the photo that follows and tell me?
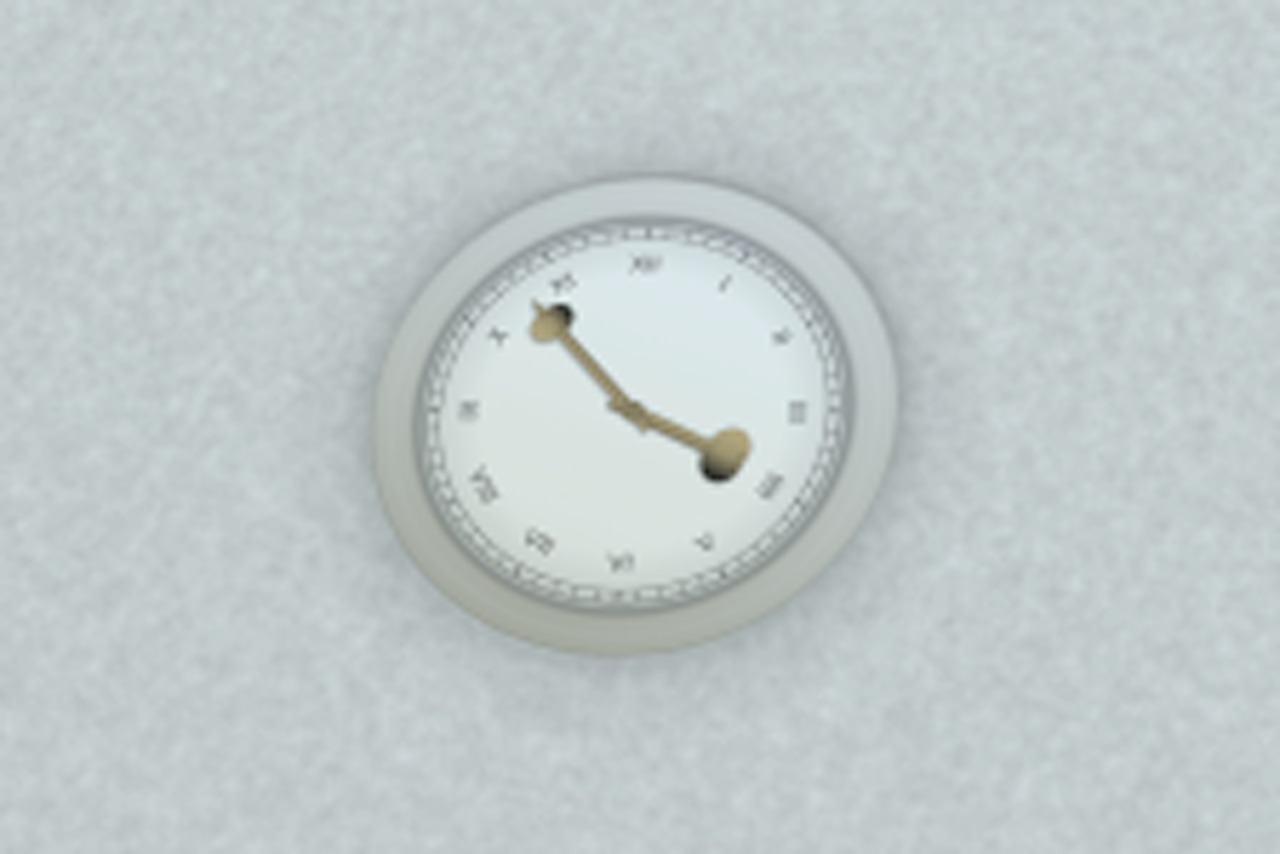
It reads 3 h 53 min
